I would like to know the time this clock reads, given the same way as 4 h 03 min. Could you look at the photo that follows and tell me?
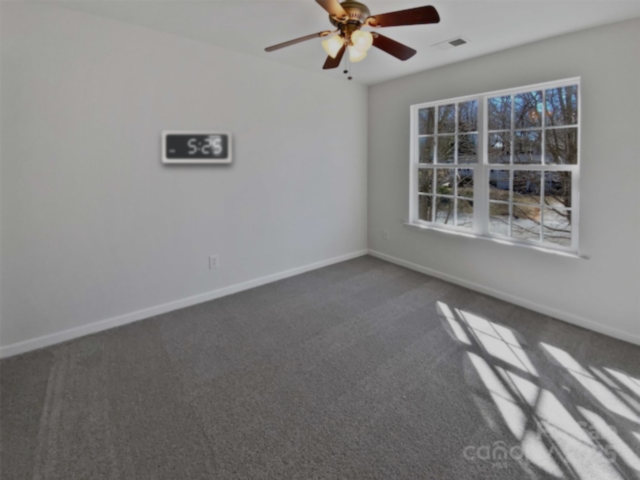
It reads 5 h 25 min
